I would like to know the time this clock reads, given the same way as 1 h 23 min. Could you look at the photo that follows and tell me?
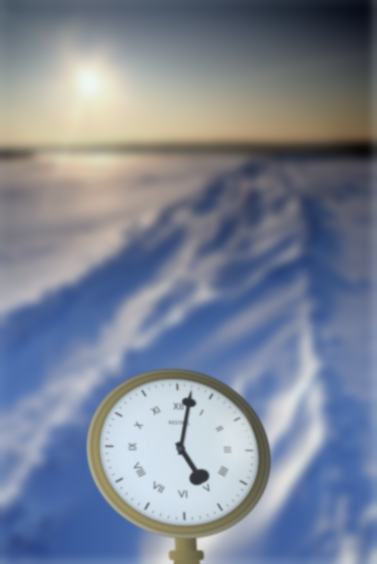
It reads 5 h 02 min
